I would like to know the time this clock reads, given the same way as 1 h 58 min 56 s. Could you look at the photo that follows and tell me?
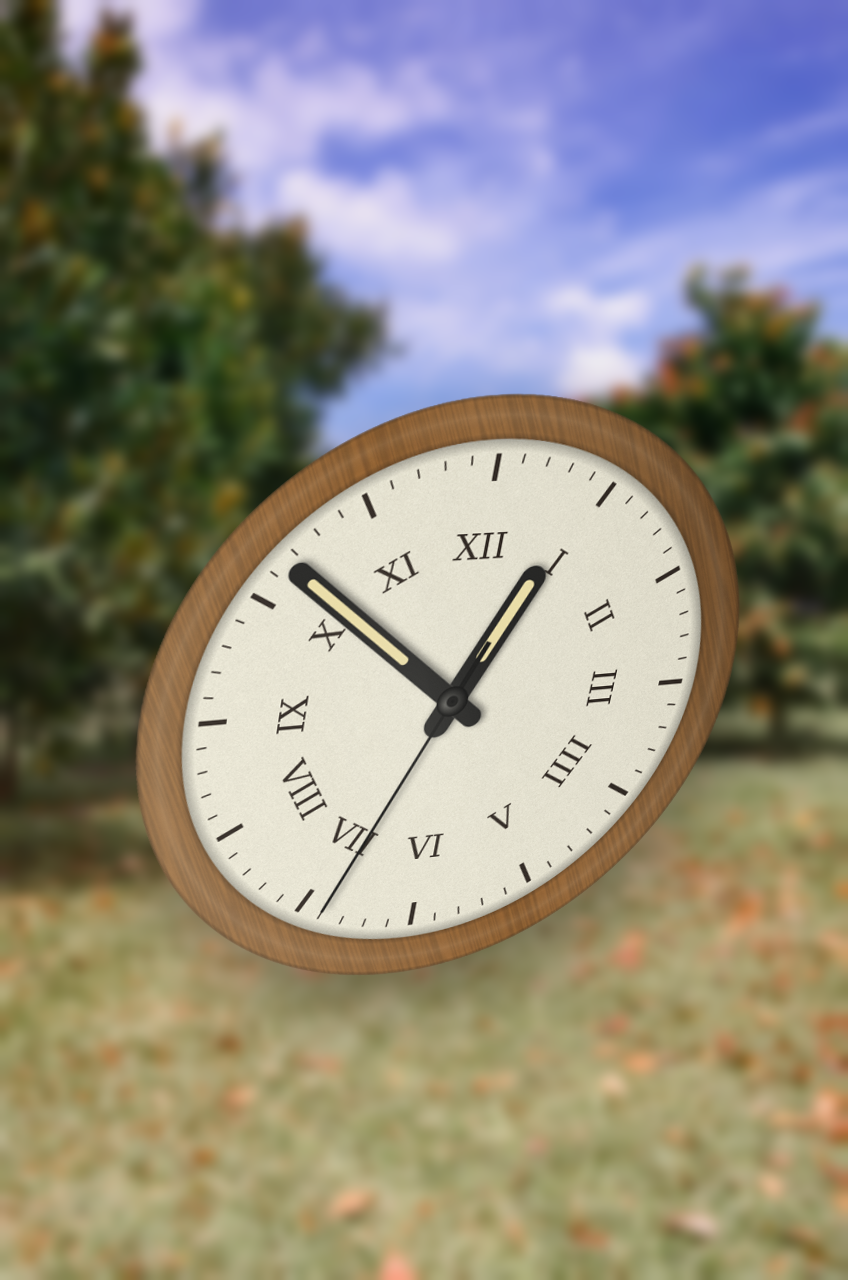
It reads 12 h 51 min 34 s
